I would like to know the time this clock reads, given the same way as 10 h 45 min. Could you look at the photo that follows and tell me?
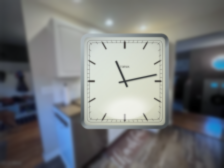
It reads 11 h 13 min
